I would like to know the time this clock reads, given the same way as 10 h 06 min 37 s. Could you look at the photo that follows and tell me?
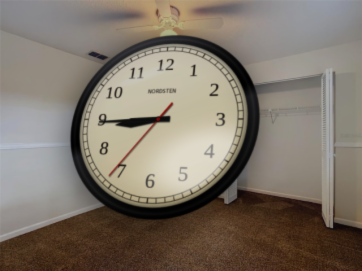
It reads 8 h 44 min 36 s
